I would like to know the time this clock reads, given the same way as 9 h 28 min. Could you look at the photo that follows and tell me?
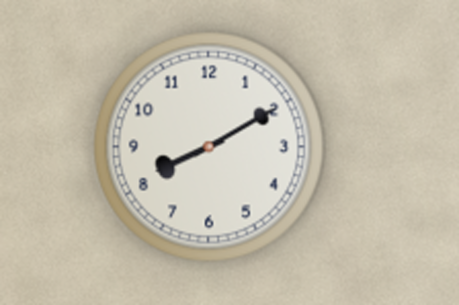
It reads 8 h 10 min
